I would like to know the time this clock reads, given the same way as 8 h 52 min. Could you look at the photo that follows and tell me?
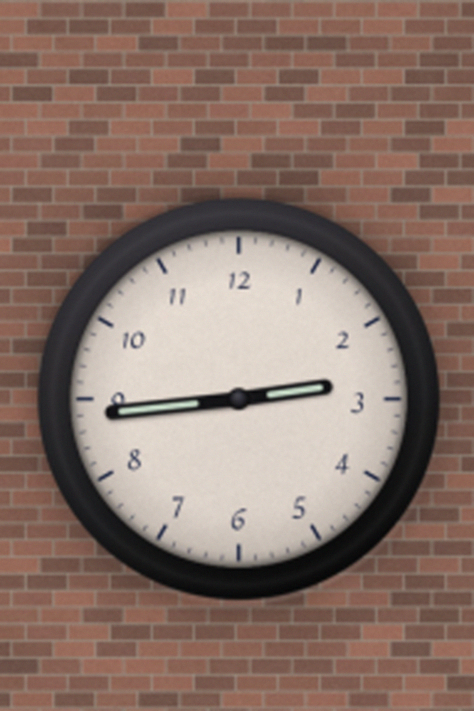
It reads 2 h 44 min
